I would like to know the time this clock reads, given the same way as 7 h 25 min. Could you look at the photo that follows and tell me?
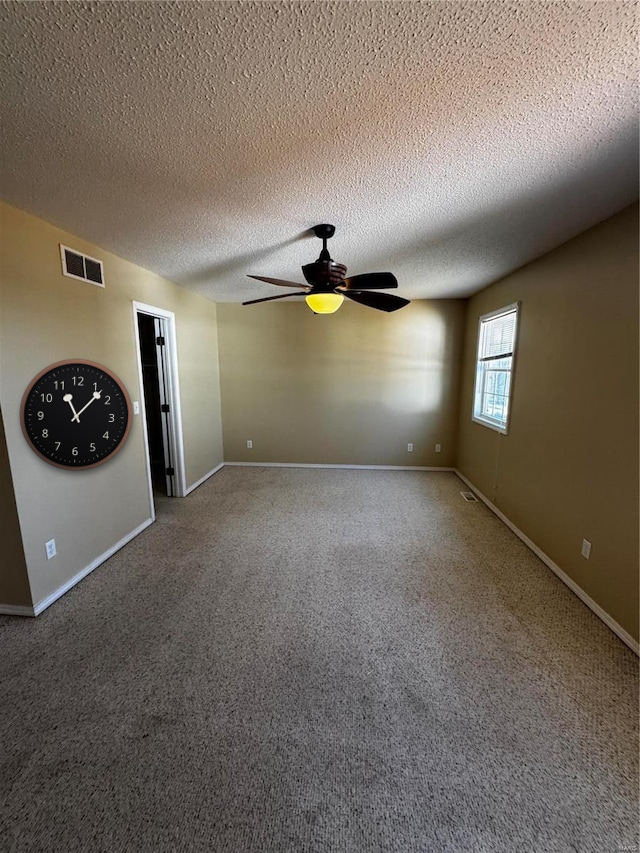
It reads 11 h 07 min
